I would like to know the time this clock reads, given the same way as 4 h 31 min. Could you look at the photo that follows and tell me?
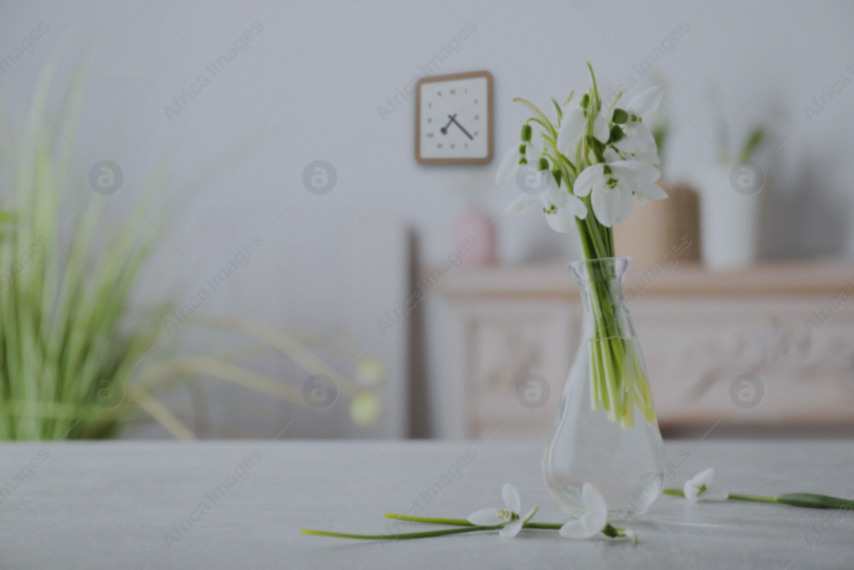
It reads 7 h 22 min
